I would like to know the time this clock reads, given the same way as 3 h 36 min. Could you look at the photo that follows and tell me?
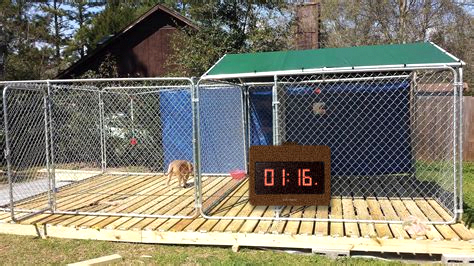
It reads 1 h 16 min
